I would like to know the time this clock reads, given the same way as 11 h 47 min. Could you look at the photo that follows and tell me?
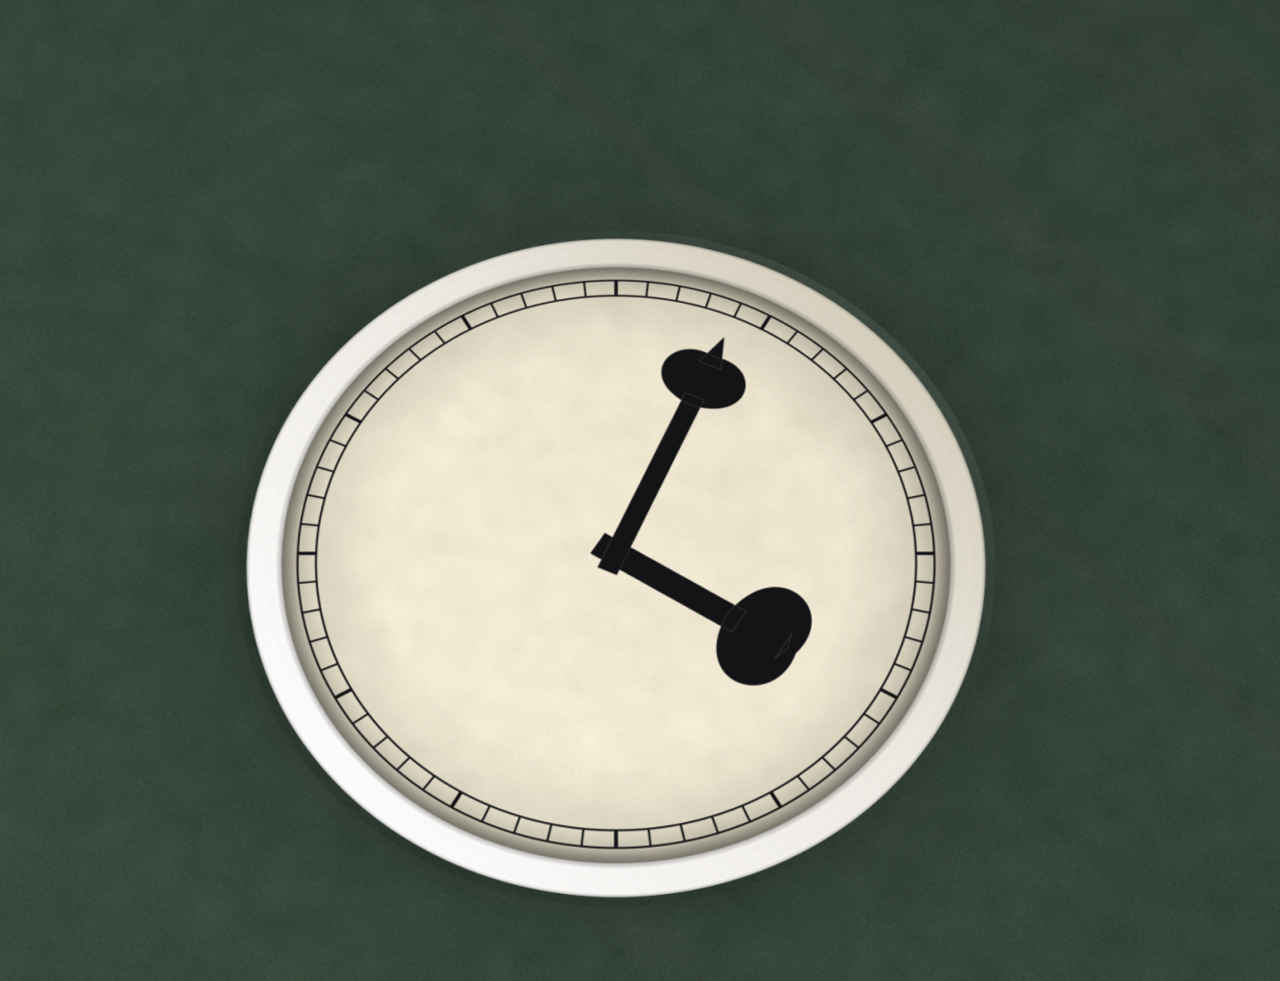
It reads 4 h 04 min
